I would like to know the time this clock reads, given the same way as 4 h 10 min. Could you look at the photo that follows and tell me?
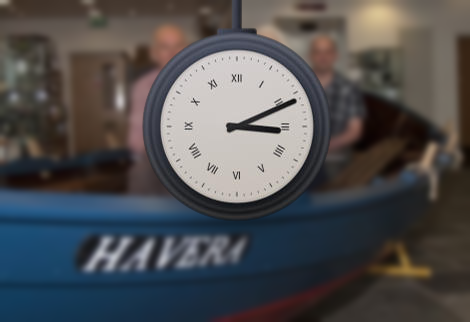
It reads 3 h 11 min
